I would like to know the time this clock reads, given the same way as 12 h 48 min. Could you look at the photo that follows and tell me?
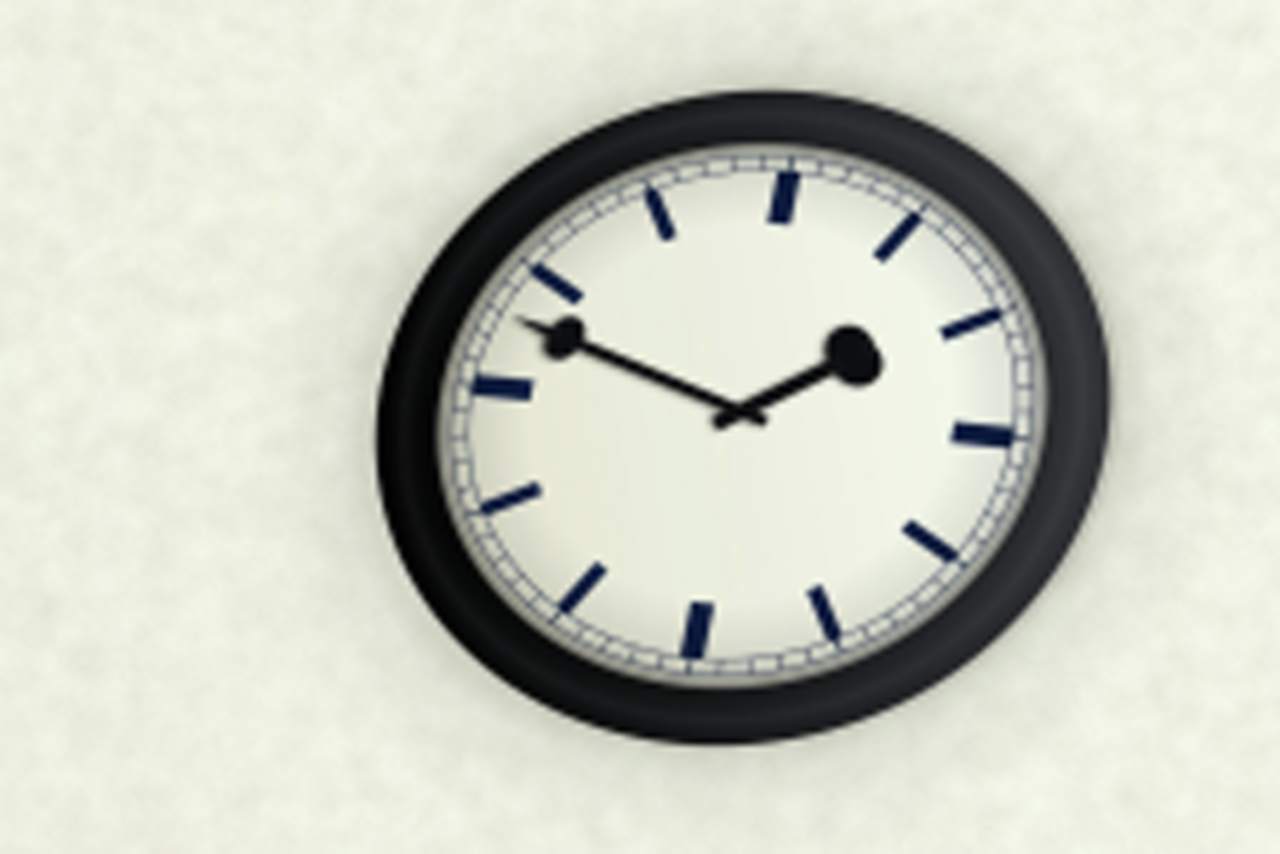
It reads 1 h 48 min
